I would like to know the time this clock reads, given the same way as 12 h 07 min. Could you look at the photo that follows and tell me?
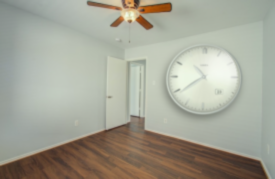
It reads 10 h 39 min
